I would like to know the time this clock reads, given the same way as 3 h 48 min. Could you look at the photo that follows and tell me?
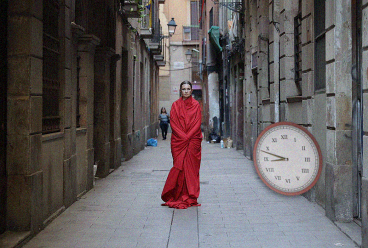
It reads 8 h 48 min
